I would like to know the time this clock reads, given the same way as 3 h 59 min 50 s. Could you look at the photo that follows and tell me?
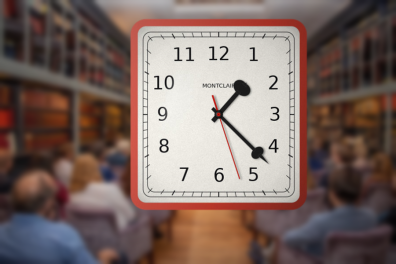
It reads 1 h 22 min 27 s
